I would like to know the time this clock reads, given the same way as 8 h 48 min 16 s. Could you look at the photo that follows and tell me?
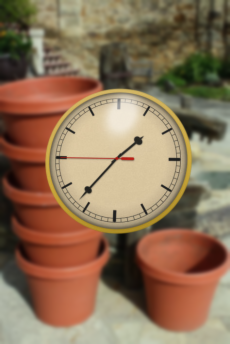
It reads 1 h 36 min 45 s
